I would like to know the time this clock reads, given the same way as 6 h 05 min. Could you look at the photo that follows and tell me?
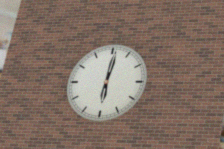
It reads 6 h 01 min
